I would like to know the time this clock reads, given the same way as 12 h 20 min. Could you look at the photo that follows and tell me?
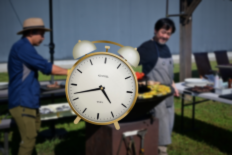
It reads 4 h 42 min
